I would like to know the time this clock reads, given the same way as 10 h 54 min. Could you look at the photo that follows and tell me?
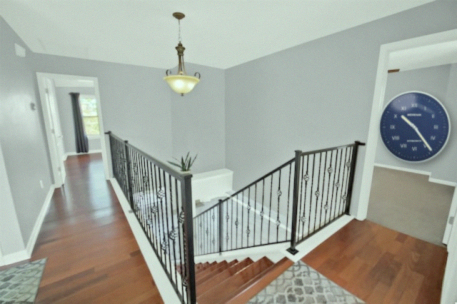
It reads 10 h 24 min
